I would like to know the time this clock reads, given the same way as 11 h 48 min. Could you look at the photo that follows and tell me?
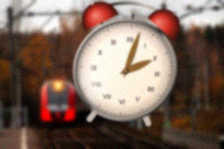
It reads 2 h 02 min
